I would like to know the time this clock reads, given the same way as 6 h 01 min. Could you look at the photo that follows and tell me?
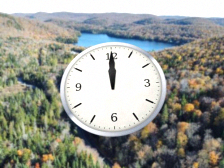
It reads 12 h 00 min
